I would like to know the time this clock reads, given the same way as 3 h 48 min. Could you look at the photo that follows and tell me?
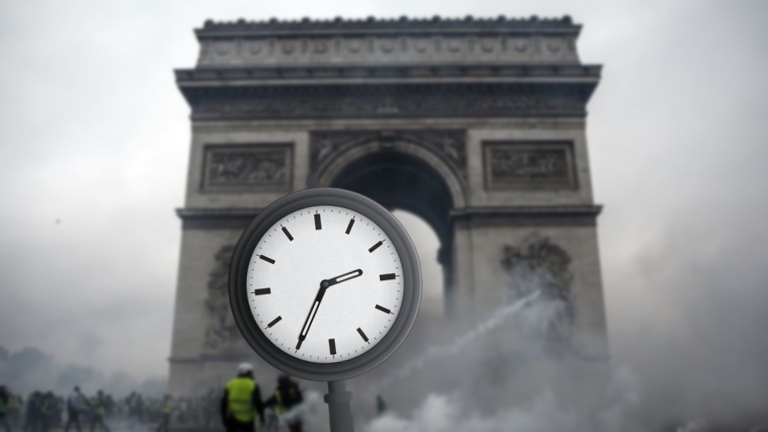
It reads 2 h 35 min
